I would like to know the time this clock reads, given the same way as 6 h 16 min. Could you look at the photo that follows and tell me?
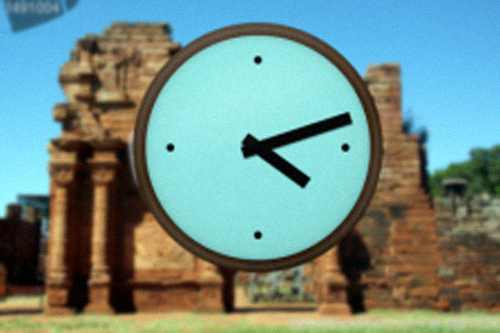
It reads 4 h 12 min
